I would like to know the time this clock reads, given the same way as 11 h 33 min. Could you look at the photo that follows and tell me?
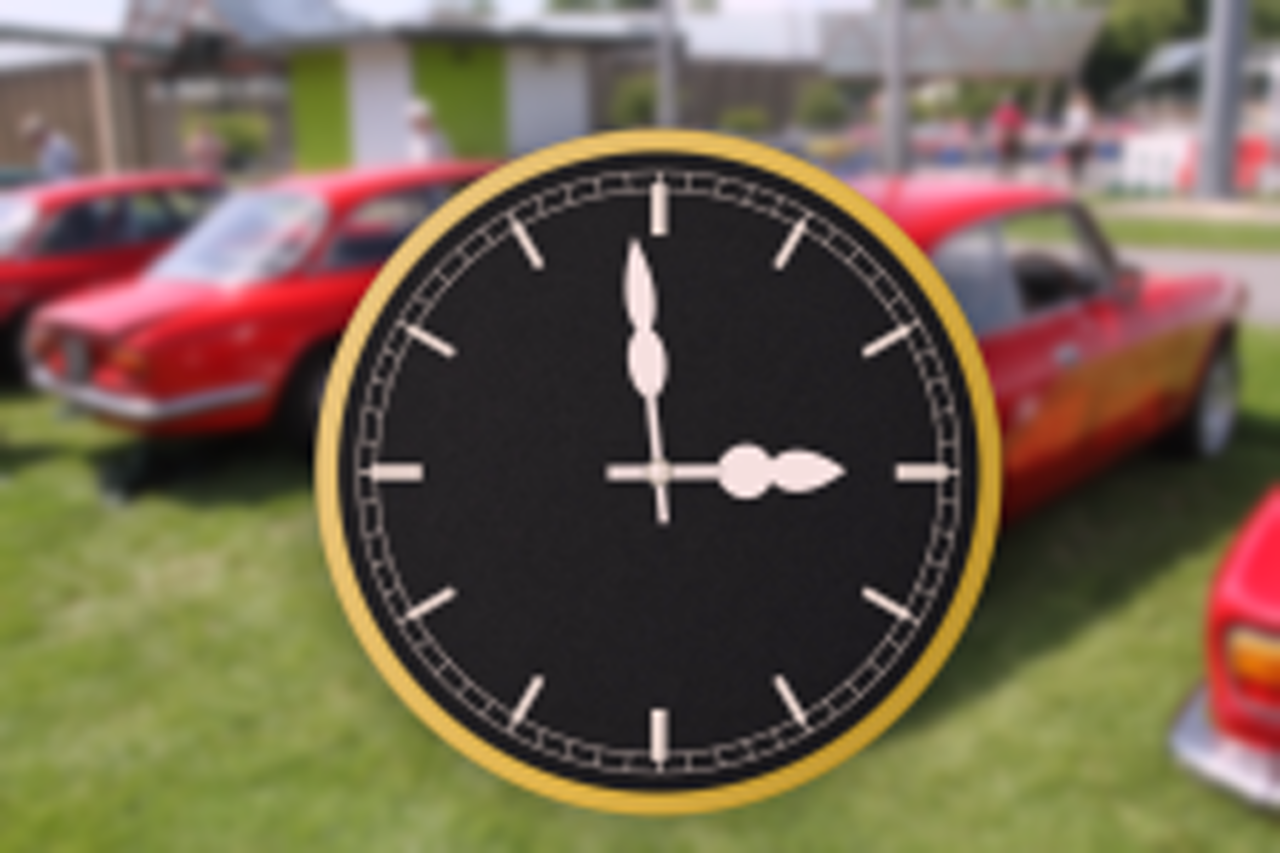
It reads 2 h 59 min
